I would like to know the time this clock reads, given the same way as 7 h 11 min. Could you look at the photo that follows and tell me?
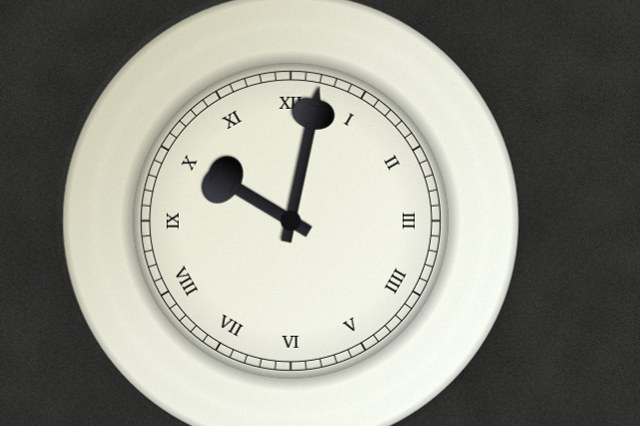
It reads 10 h 02 min
